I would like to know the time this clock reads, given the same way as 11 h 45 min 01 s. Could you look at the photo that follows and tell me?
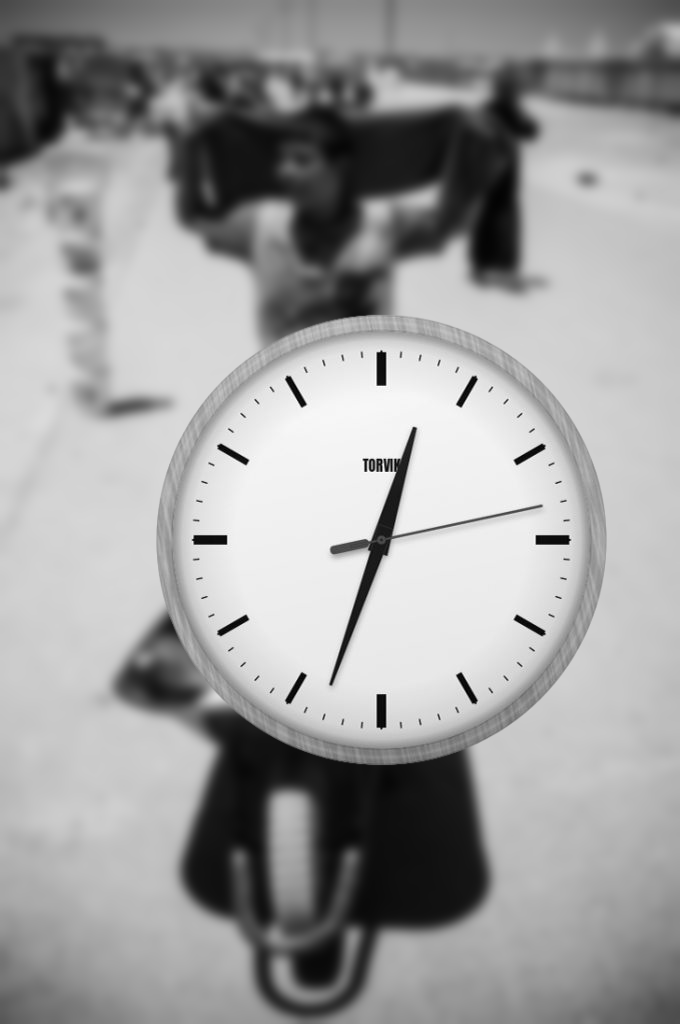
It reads 12 h 33 min 13 s
